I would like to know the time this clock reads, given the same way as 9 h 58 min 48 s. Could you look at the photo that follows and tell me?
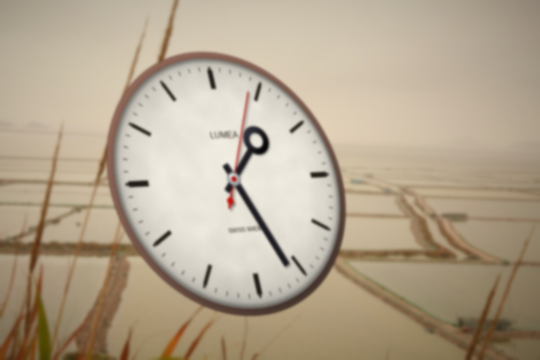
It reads 1 h 26 min 04 s
